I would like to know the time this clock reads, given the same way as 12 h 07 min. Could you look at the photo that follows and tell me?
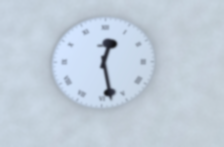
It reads 12 h 28 min
